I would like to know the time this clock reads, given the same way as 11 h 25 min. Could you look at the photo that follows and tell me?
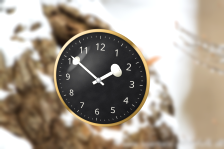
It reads 1 h 51 min
